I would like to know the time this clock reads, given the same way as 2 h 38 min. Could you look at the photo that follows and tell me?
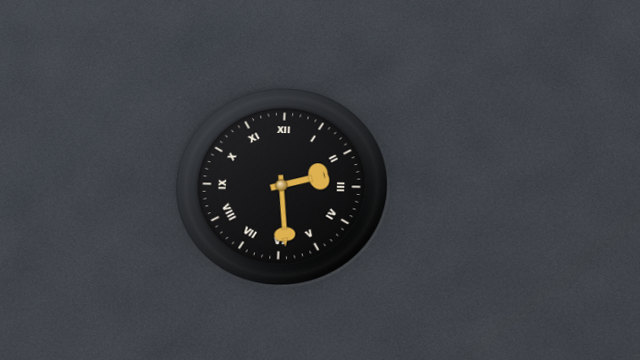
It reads 2 h 29 min
